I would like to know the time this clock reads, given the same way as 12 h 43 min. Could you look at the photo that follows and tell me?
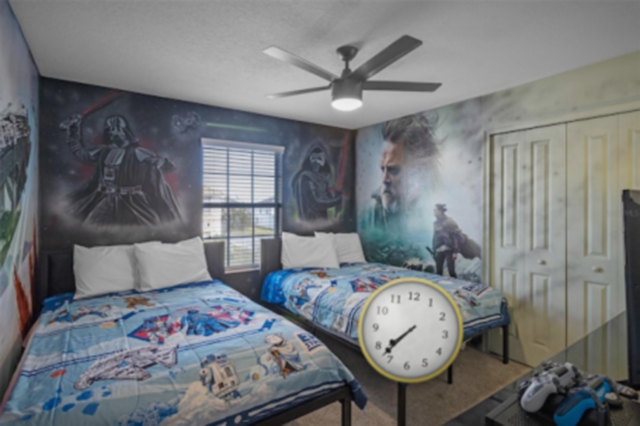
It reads 7 h 37 min
